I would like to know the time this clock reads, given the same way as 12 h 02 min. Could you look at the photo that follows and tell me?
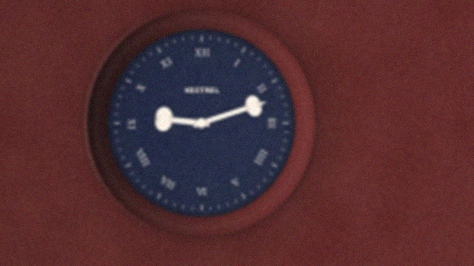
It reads 9 h 12 min
